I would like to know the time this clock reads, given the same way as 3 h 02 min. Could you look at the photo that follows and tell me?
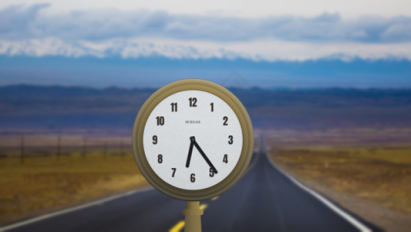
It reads 6 h 24 min
